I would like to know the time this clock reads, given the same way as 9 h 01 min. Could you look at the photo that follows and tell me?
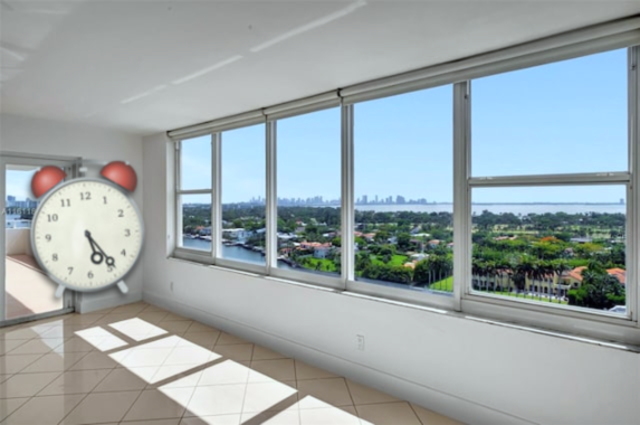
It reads 5 h 24 min
